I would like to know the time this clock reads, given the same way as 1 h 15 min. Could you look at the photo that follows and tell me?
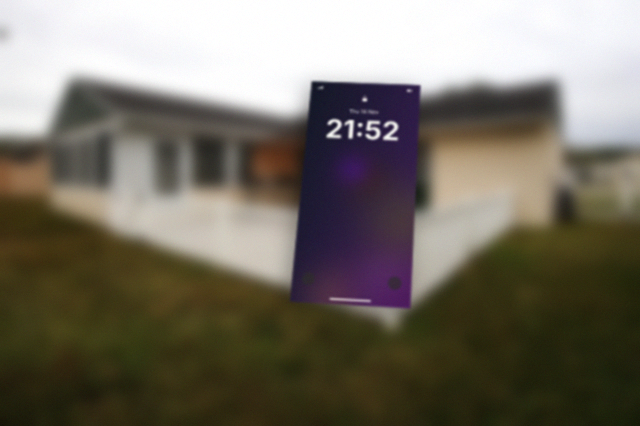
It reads 21 h 52 min
